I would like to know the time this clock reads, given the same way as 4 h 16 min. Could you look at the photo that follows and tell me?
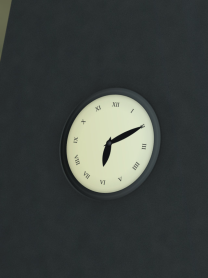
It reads 6 h 10 min
